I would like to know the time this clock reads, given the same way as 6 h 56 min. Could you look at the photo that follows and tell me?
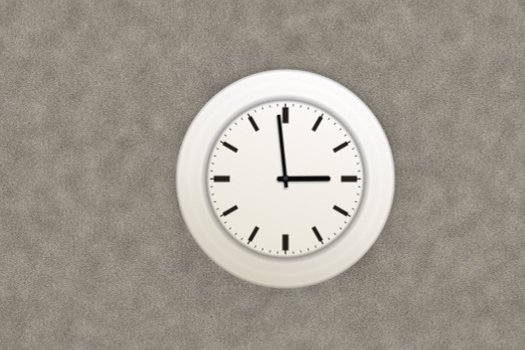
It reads 2 h 59 min
